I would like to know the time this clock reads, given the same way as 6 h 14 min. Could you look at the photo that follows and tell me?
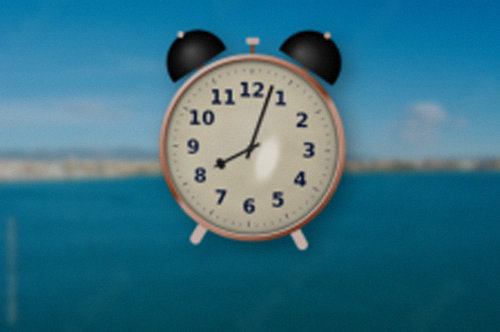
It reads 8 h 03 min
